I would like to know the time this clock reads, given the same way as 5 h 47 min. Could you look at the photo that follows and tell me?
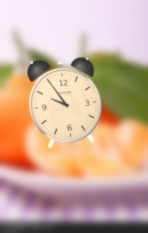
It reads 9 h 55 min
